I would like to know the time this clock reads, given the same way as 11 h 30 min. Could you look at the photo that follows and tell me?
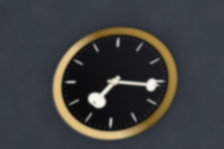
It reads 7 h 16 min
